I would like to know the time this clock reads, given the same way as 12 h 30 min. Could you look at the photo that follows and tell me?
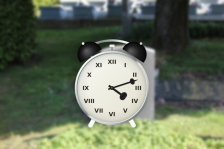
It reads 4 h 12 min
